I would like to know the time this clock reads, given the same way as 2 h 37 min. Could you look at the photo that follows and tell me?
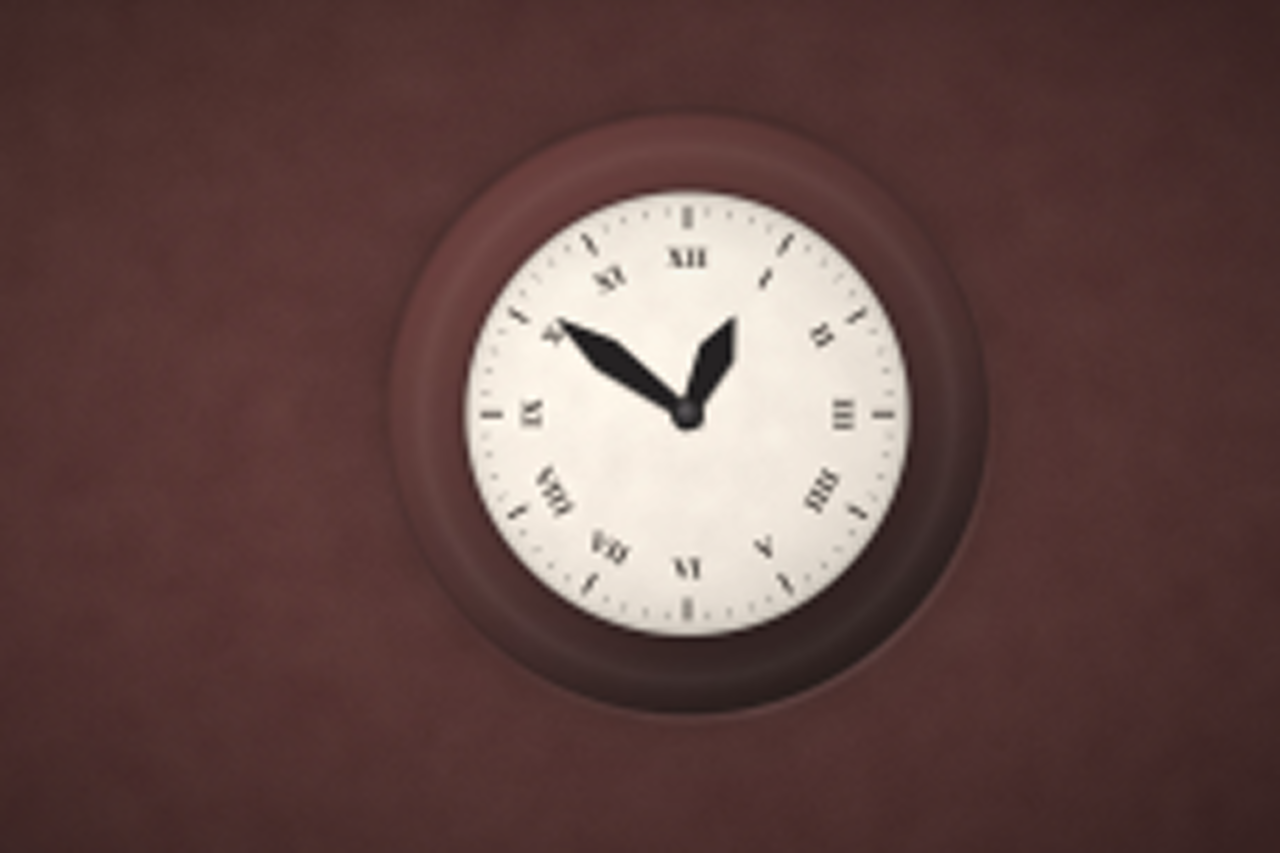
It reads 12 h 51 min
